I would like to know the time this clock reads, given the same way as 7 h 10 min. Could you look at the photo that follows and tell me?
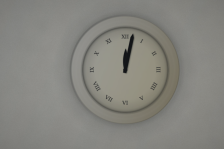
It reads 12 h 02 min
